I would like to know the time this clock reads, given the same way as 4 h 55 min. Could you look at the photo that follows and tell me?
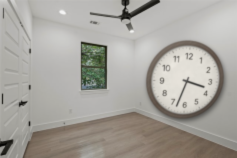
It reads 3 h 33 min
